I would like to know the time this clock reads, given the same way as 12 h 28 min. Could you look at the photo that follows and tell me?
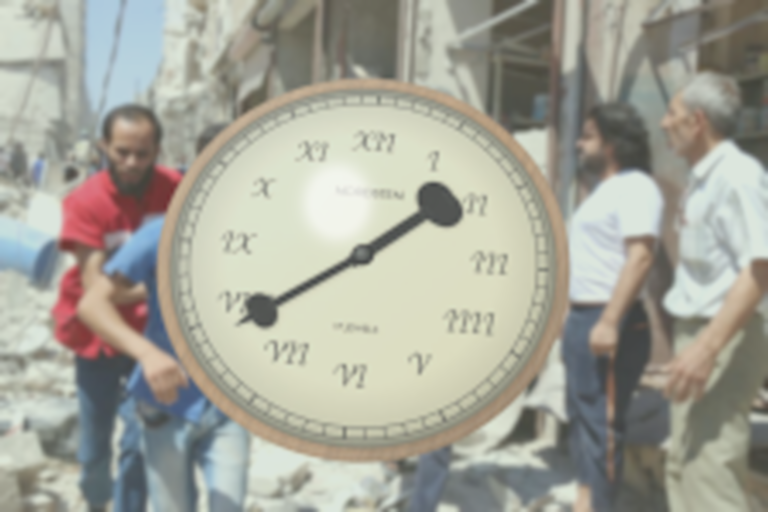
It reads 1 h 39 min
